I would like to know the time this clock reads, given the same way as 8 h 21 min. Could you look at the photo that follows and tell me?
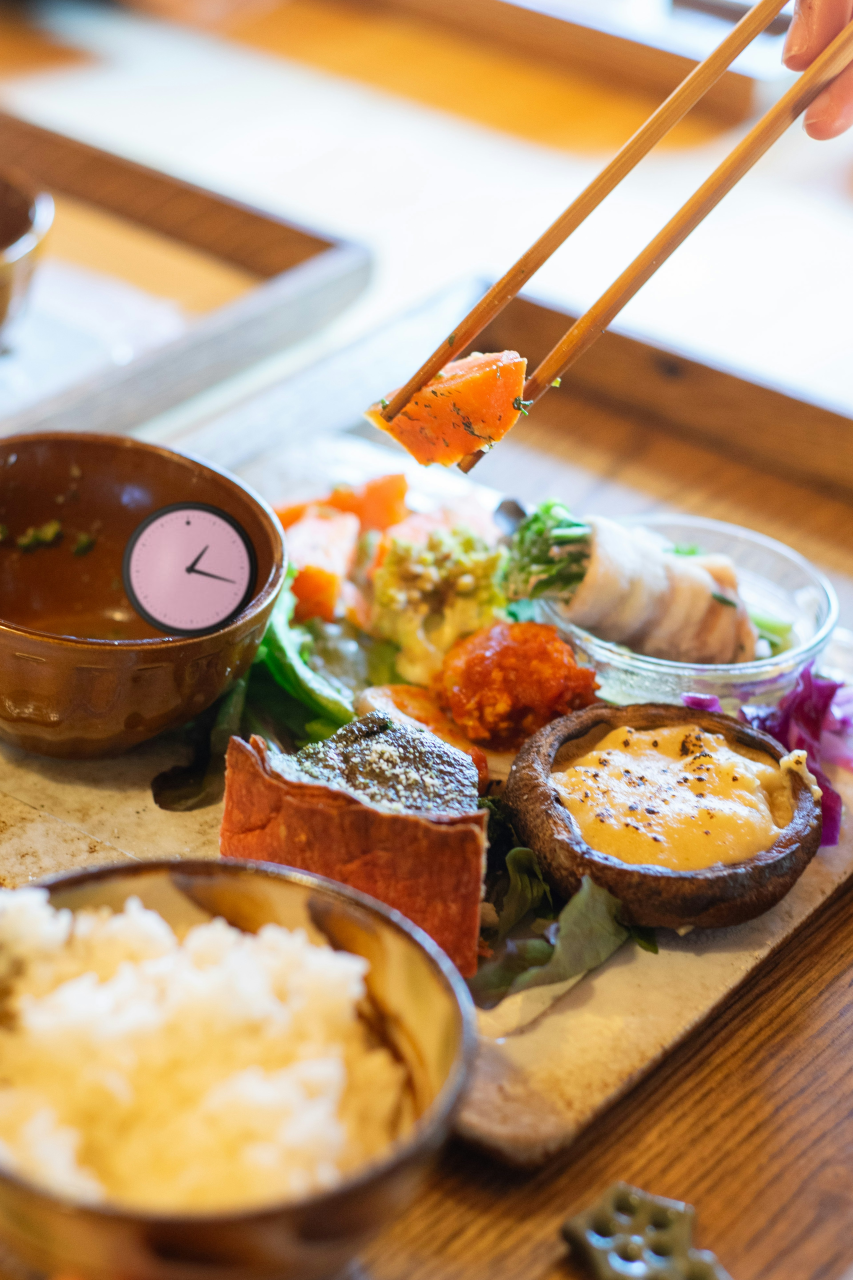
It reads 1 h 18 min
